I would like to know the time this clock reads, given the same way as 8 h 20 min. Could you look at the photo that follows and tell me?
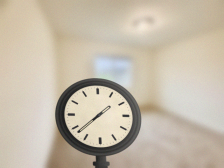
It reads 1 h 38 min
